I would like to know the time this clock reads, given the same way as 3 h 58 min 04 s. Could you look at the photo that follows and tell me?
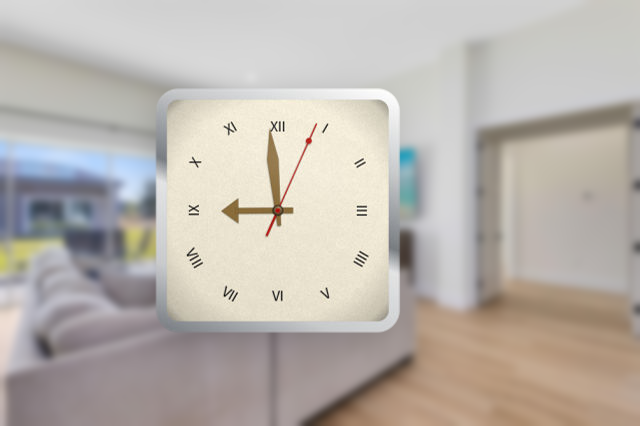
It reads 8 h 59 min 04 s
